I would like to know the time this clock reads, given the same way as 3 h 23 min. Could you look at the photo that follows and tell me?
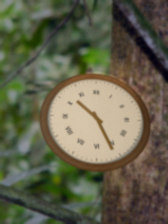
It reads 10 h 26 min
